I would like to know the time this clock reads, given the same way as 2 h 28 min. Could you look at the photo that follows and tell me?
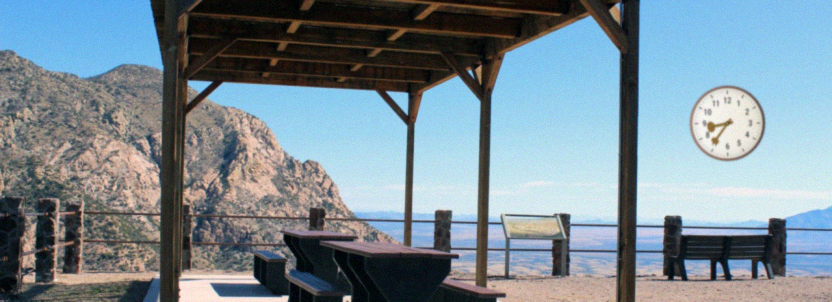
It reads 8 h 36 min
